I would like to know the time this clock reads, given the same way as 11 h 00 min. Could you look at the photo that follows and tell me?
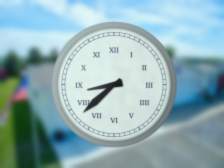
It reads 8 h 38 min
